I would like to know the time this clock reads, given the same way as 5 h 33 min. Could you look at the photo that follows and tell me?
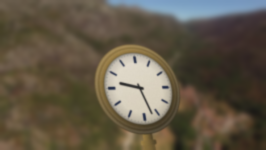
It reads 9 h 27 min
